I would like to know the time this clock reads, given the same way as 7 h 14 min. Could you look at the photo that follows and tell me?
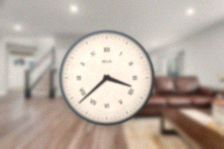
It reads 3 h 38 min
